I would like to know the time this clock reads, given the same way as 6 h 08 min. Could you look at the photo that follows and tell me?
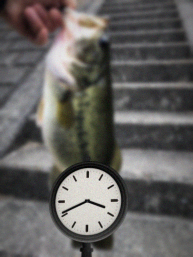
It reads 3 h 41 min
